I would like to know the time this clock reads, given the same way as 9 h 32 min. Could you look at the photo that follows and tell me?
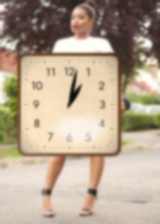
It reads 1 h 02 min
